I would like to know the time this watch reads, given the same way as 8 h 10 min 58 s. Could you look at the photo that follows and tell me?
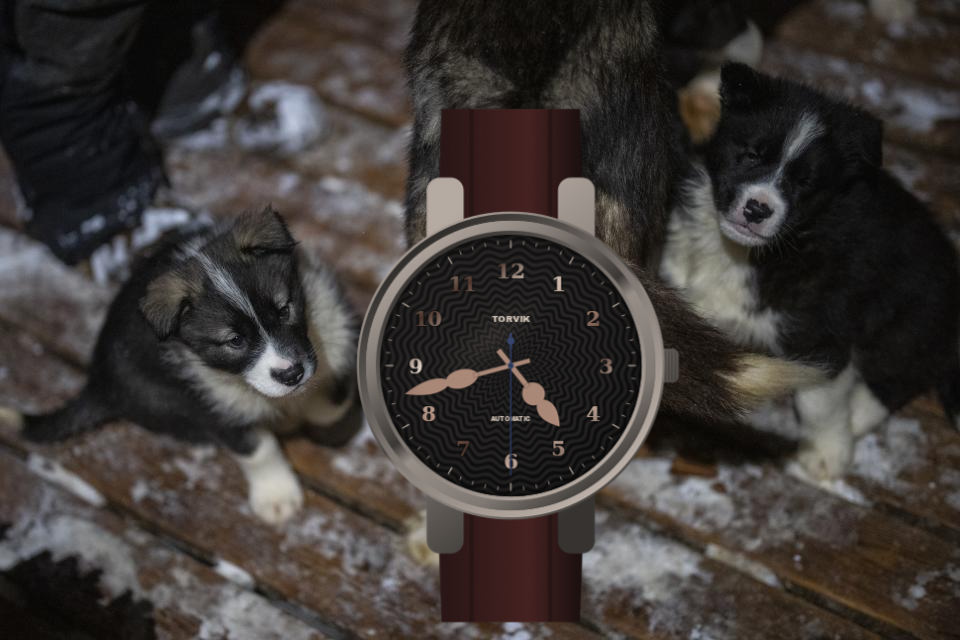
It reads 4 h 42 min 30 s
